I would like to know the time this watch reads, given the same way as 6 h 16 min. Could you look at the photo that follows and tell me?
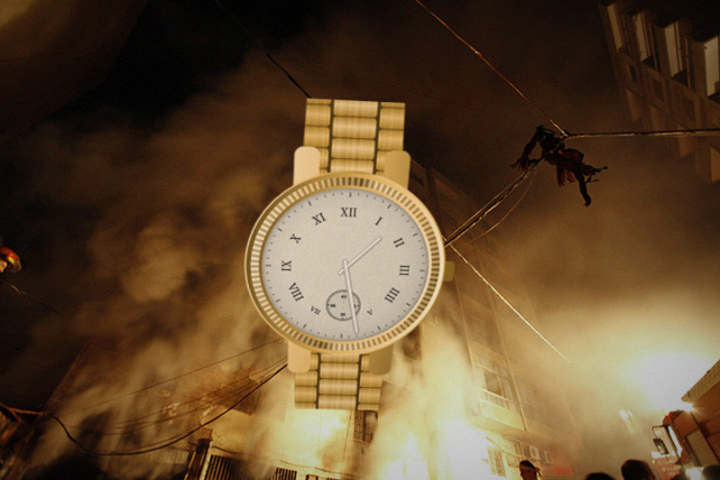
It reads 1 h 28 min
